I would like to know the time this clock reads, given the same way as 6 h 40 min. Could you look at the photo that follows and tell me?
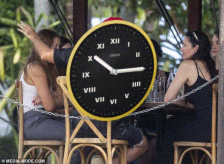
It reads 10 h 15 min
